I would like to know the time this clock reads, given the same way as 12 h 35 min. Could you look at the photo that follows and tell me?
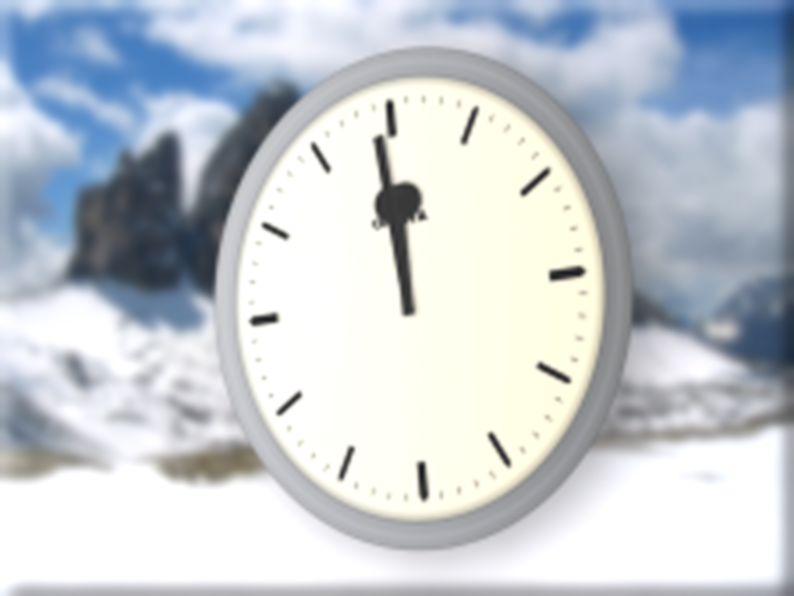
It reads 11 h 59 min
